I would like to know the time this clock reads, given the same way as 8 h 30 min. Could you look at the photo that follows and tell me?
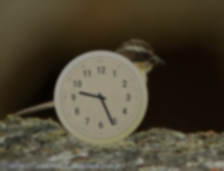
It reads 9 h 26 min
